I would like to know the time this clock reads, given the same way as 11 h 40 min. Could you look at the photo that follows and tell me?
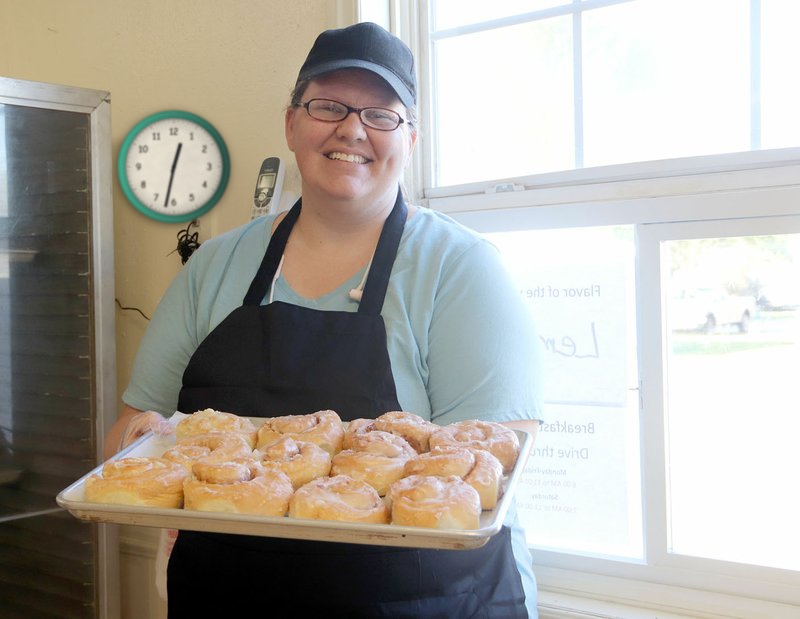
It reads 12 h 32 min
